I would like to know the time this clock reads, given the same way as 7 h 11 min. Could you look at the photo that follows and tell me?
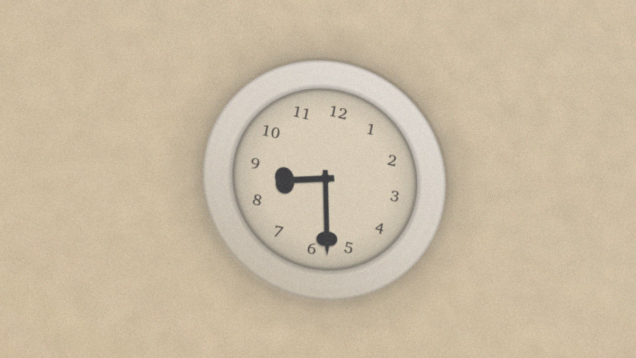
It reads 8 h 28 min
